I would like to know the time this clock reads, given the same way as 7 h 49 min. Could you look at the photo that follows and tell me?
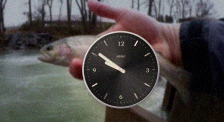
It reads 9 h 51 min
